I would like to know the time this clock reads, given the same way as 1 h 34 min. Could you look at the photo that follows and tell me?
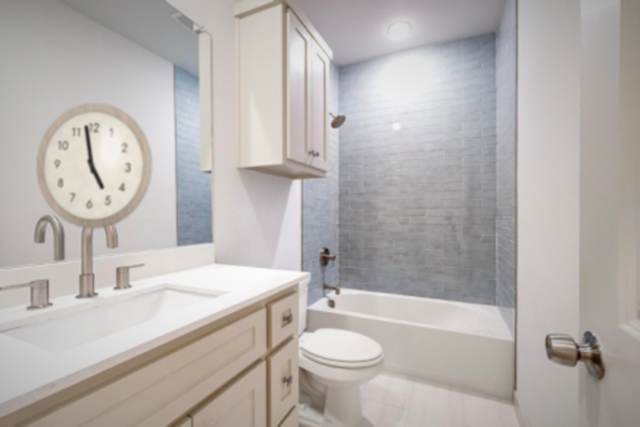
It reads 4 h 58 min
